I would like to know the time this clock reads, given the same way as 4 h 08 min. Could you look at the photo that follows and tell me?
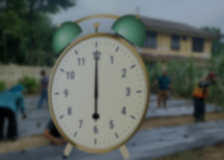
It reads 6 h 00 min
